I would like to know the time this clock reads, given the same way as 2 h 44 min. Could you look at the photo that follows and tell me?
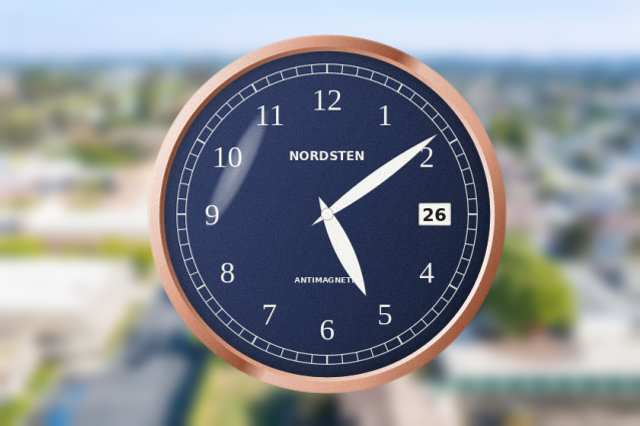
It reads 5 h 09 min
